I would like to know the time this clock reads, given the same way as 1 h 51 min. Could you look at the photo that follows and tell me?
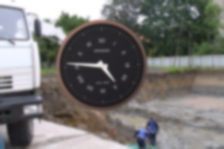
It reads 4 h 46 min
